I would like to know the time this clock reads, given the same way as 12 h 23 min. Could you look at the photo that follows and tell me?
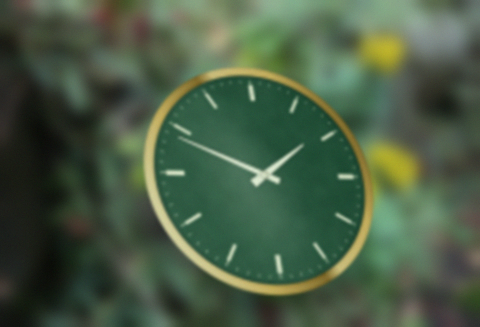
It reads 1 h 49 min
